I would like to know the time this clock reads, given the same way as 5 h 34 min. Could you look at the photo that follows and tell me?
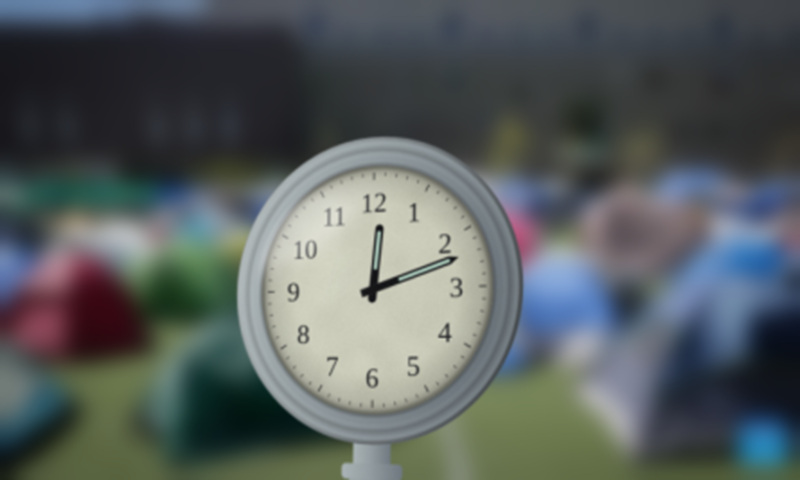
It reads 12 h 12 min
